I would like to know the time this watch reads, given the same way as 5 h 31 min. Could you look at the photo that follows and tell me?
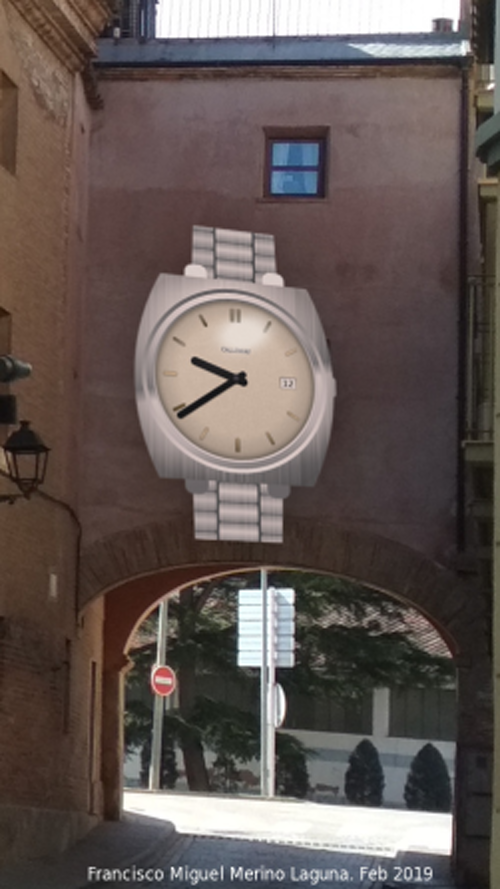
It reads 9 h 39 min
